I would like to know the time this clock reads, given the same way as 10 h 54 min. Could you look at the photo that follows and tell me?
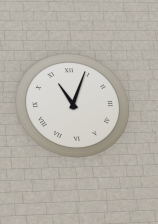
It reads 11 h 04 min
